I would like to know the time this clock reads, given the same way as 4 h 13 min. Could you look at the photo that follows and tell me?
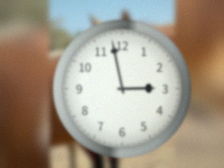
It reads 2 h 58 min
